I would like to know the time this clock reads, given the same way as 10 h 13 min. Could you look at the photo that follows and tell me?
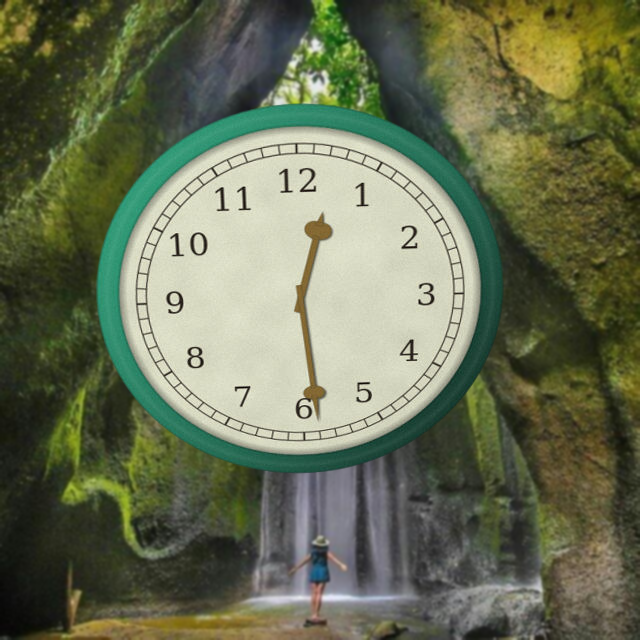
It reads 12 h 29 min
